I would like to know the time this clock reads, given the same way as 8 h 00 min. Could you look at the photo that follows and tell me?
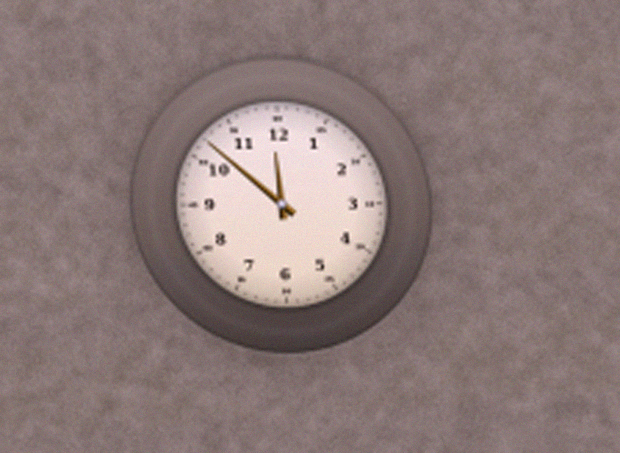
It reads 11 h 52 min
